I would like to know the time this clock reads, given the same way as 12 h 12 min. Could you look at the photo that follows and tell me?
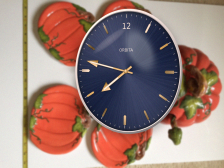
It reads 7 h 47 min
